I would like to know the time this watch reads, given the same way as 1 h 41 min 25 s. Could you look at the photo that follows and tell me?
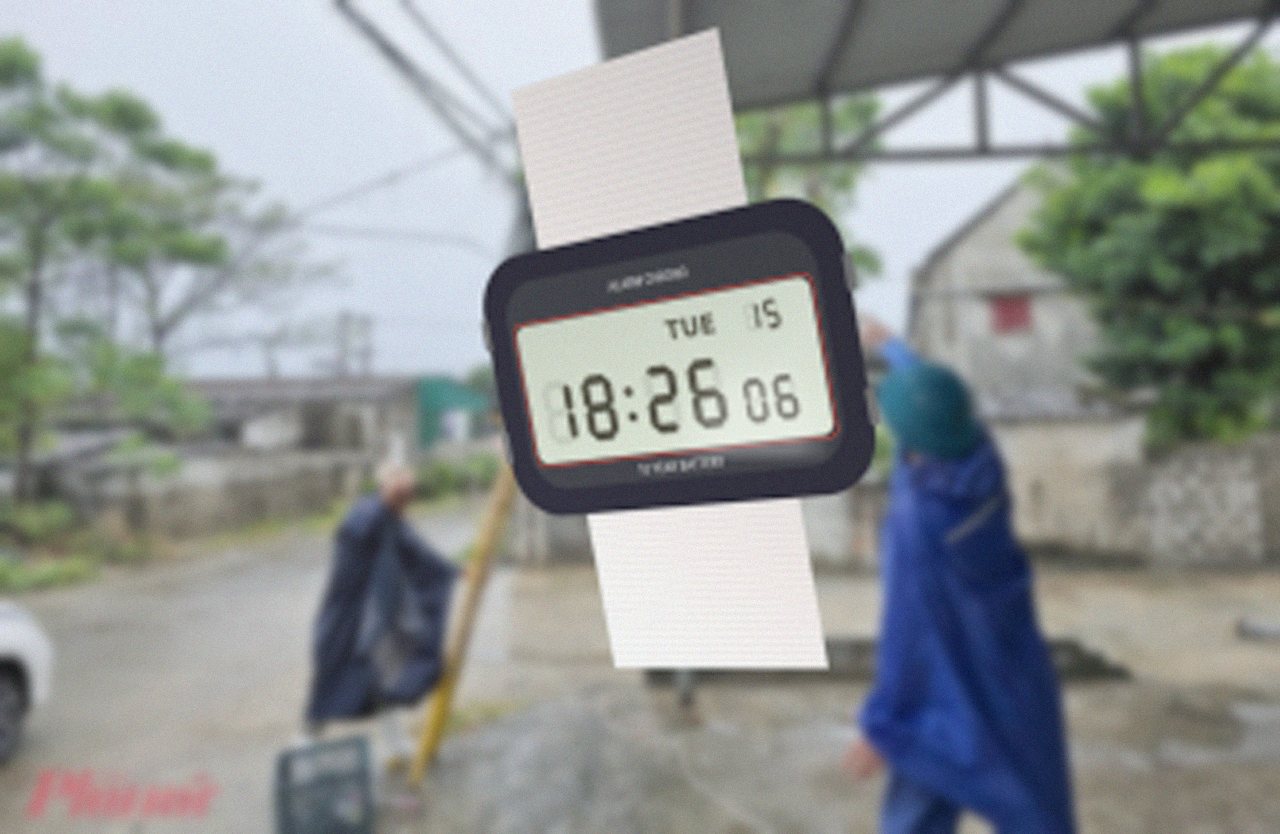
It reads 18 h 26 min 06 s
